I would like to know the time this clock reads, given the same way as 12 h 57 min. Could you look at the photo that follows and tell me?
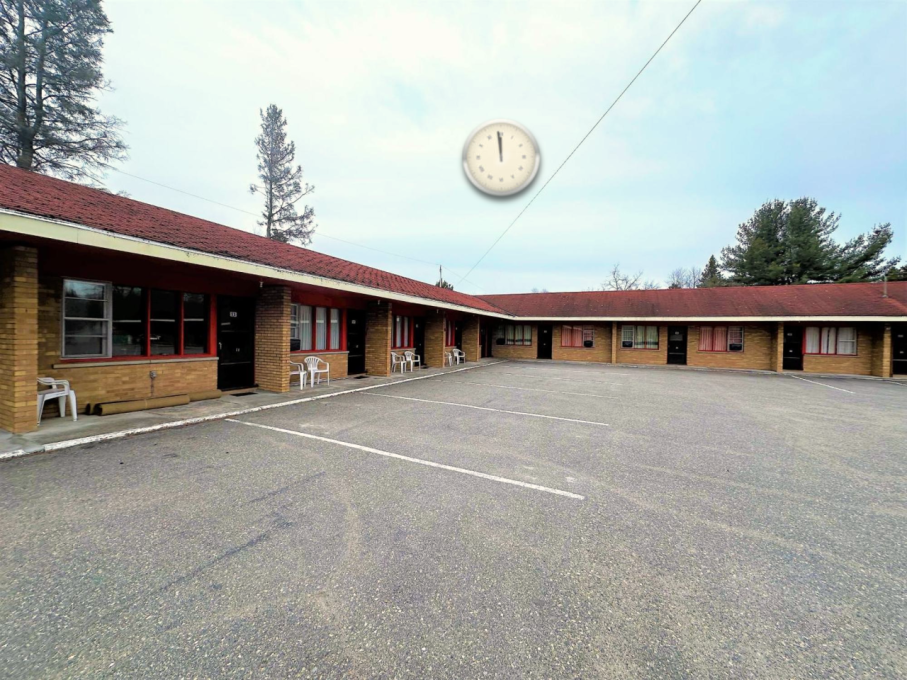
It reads 11 h 59 min
